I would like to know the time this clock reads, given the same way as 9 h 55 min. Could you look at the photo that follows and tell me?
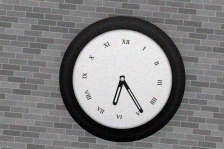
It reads 6 h 24 min
